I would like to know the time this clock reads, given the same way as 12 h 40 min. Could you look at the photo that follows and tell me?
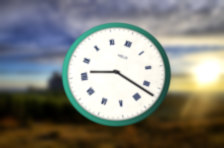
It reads 8 h 17 min
